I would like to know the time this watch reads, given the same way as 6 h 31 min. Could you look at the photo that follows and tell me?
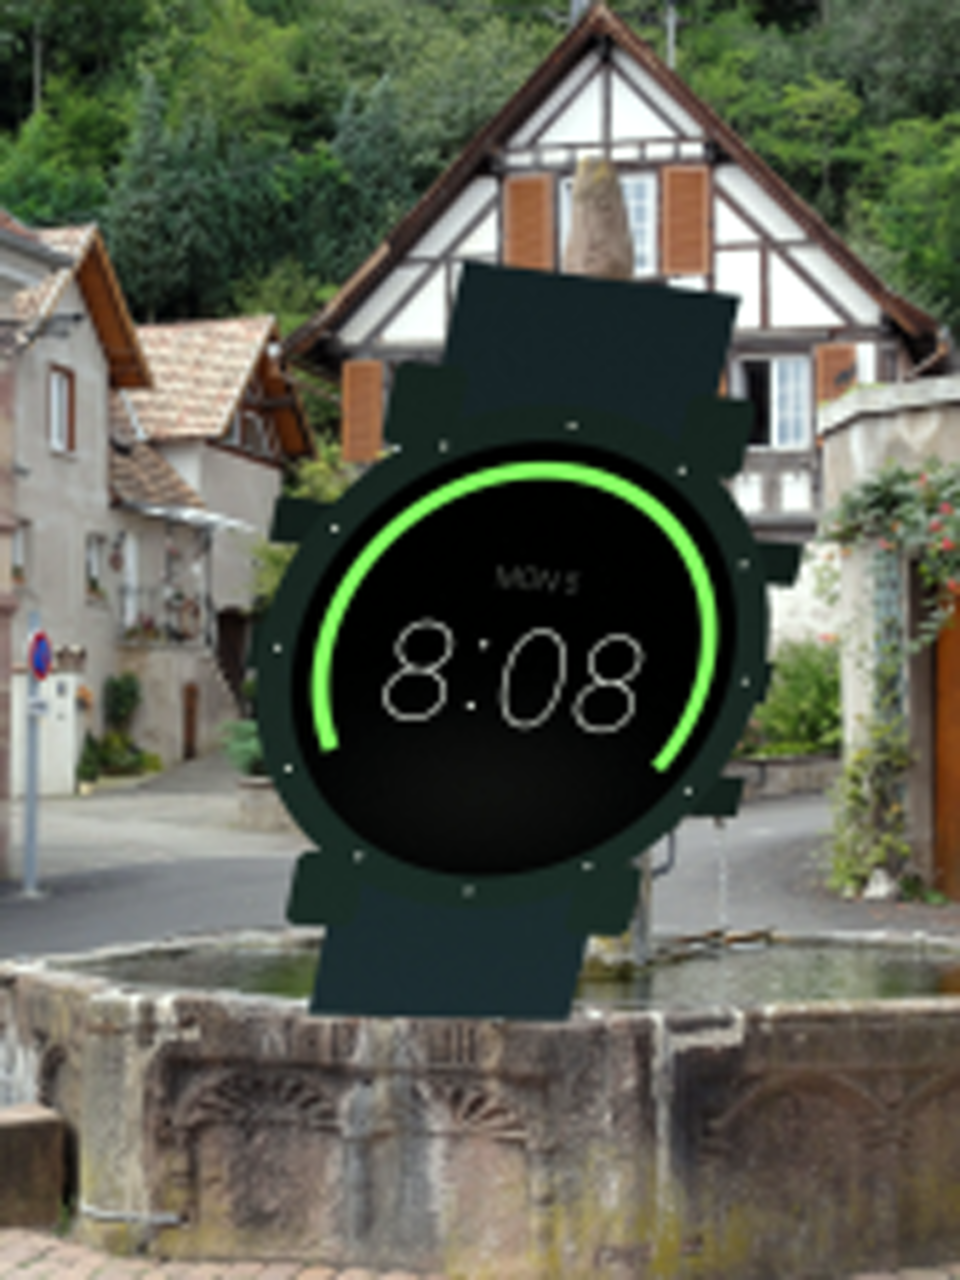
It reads 8 h 08 min
